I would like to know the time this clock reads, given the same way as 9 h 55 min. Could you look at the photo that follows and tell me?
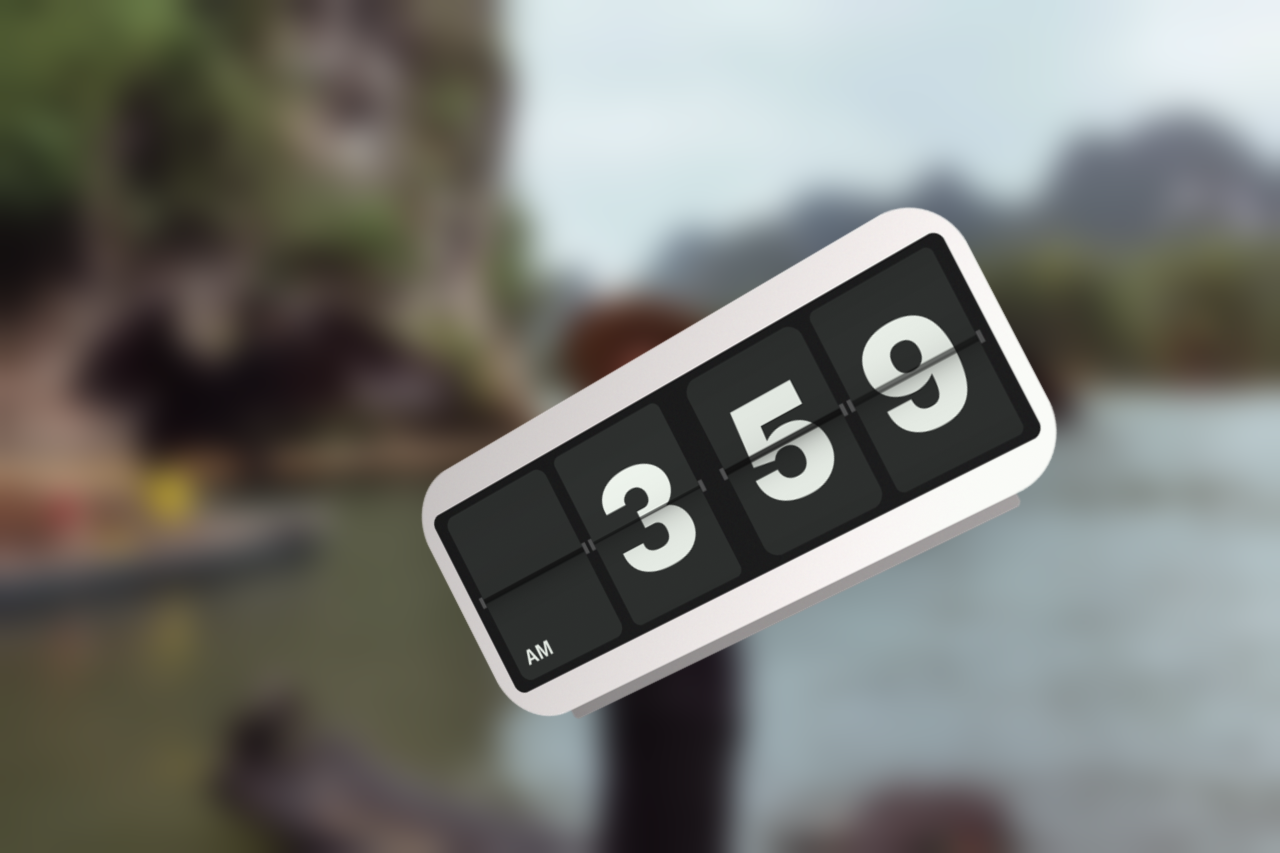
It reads 3 h 59 min
